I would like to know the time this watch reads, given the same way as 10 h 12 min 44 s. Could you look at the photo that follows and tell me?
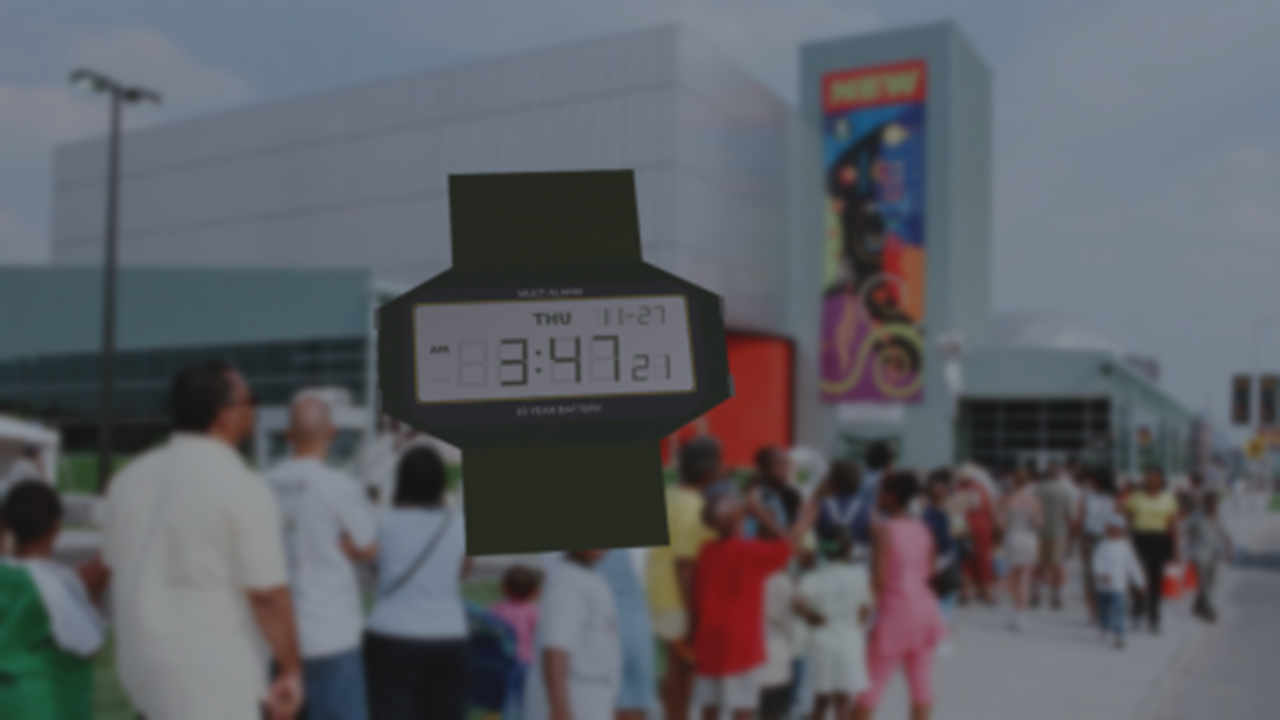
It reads 3 h 47 min 21 s
